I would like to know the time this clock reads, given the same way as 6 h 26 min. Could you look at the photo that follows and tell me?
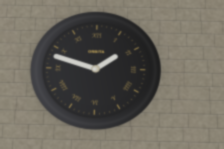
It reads 1 h 48 min
